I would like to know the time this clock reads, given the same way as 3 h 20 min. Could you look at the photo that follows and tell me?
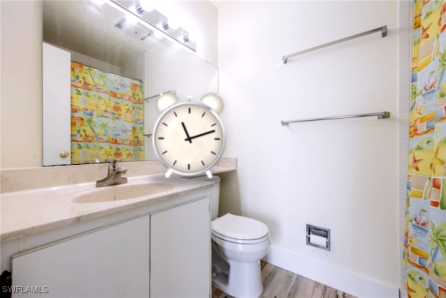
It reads 11 h 12 min
